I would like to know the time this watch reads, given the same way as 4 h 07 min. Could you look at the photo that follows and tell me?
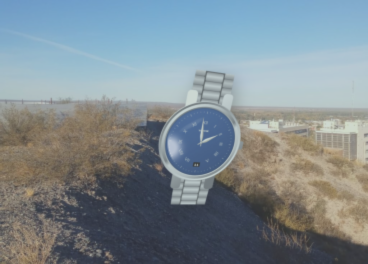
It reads 1 h 59 min
